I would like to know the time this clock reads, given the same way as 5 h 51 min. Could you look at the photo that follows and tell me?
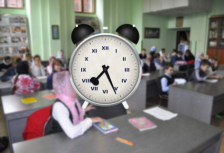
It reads 7 h 26 min
